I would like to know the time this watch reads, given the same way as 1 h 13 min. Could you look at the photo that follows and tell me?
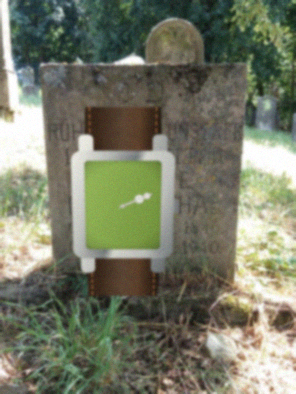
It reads 2 h 11 min
